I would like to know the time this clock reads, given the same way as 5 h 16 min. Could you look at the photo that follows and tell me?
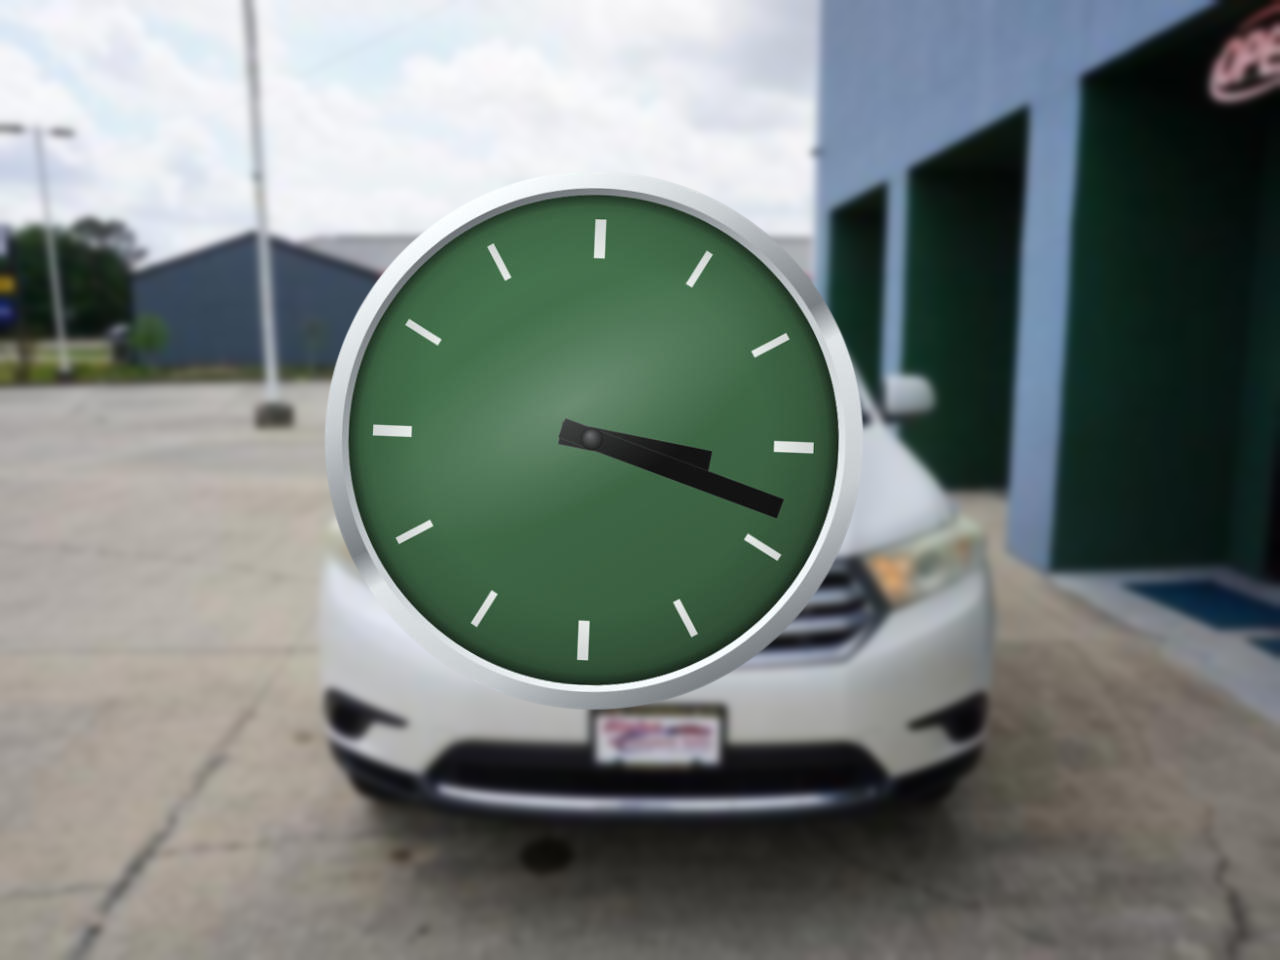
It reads 3 h 18 min
